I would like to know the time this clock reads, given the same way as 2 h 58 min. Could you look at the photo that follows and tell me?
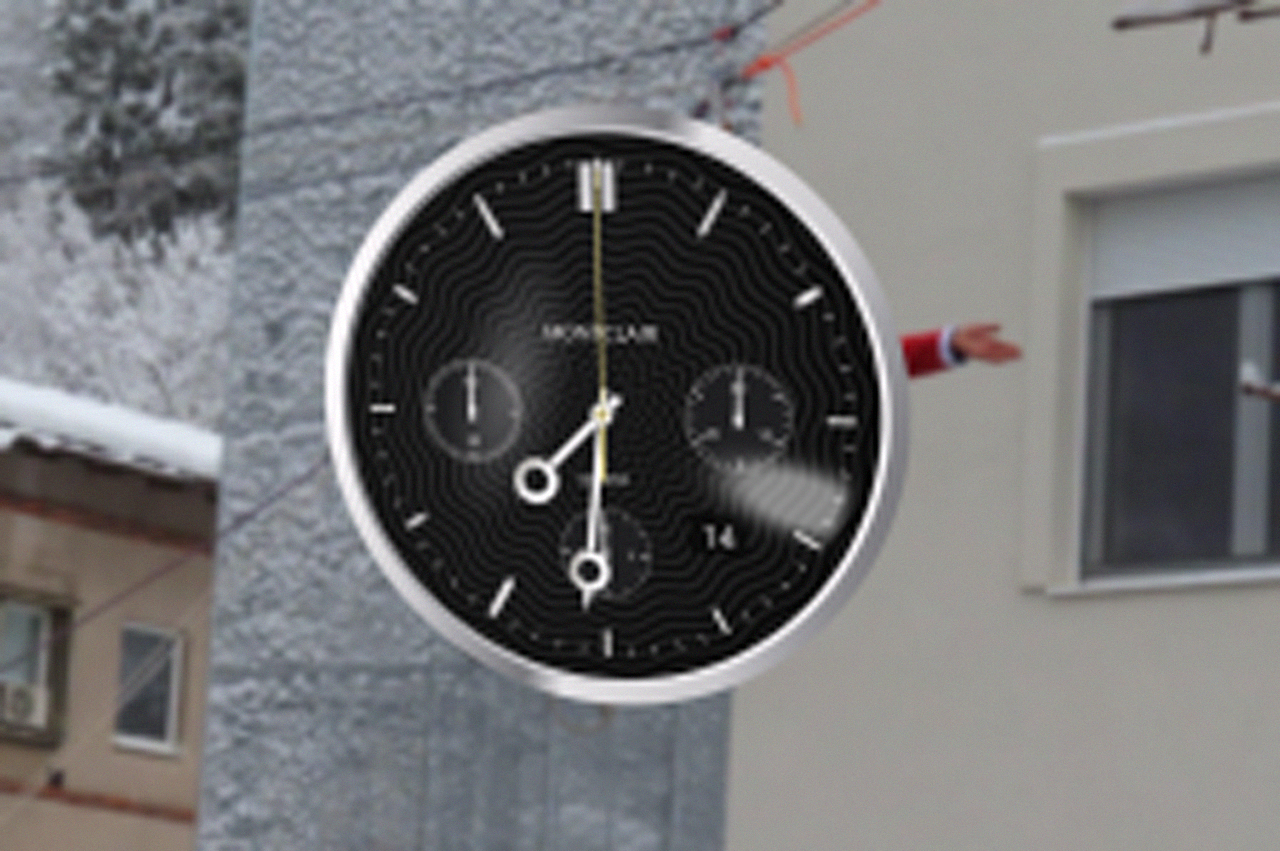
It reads 7 h 31 min
